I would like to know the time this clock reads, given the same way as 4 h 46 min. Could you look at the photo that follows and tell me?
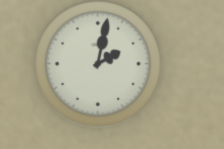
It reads 2 h 02 min
